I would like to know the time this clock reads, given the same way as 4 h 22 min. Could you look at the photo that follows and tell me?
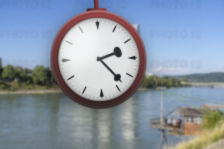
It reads 2 h 23 min
